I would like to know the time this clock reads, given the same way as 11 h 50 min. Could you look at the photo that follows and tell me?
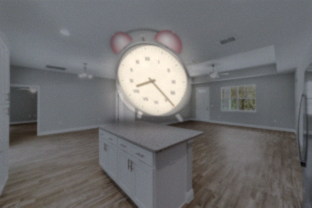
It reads 8 h 24 min
